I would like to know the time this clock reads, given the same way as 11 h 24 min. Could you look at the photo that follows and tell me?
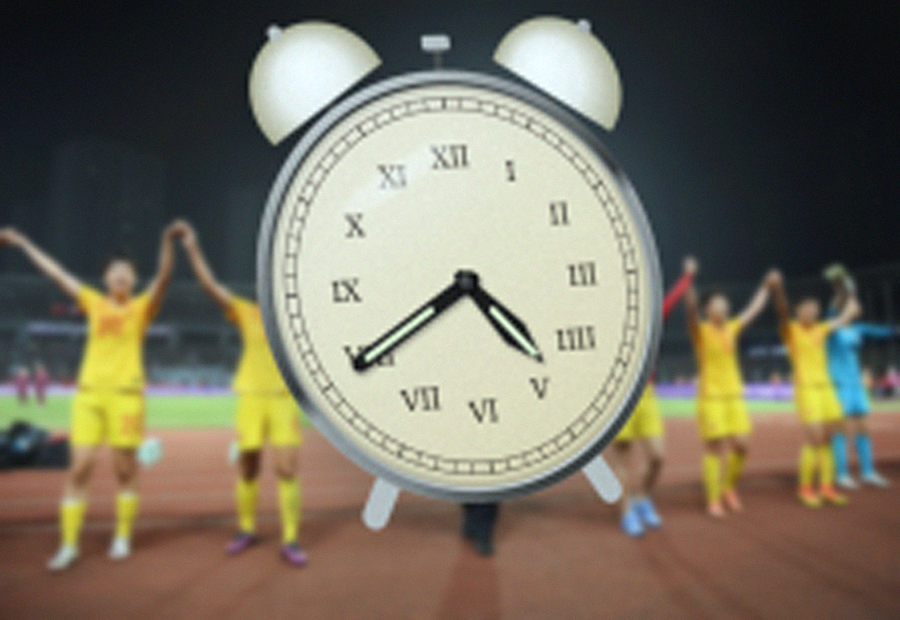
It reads 4 h 40 min
